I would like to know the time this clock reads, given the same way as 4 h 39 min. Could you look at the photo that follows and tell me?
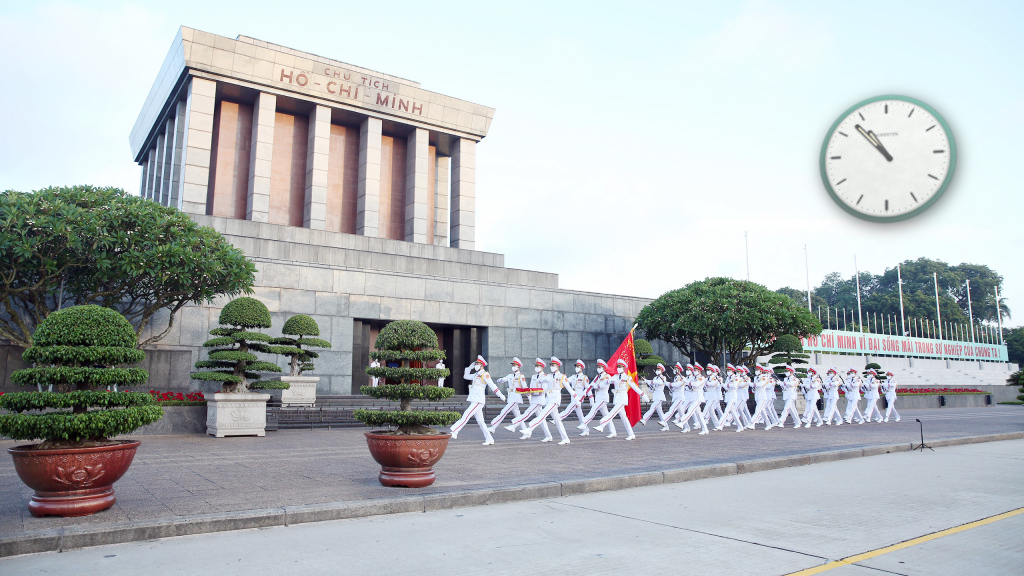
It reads 10 h 53 min
